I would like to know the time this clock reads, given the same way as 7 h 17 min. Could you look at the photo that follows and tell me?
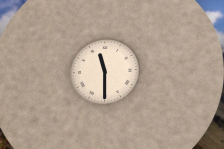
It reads 11 h 30 min
